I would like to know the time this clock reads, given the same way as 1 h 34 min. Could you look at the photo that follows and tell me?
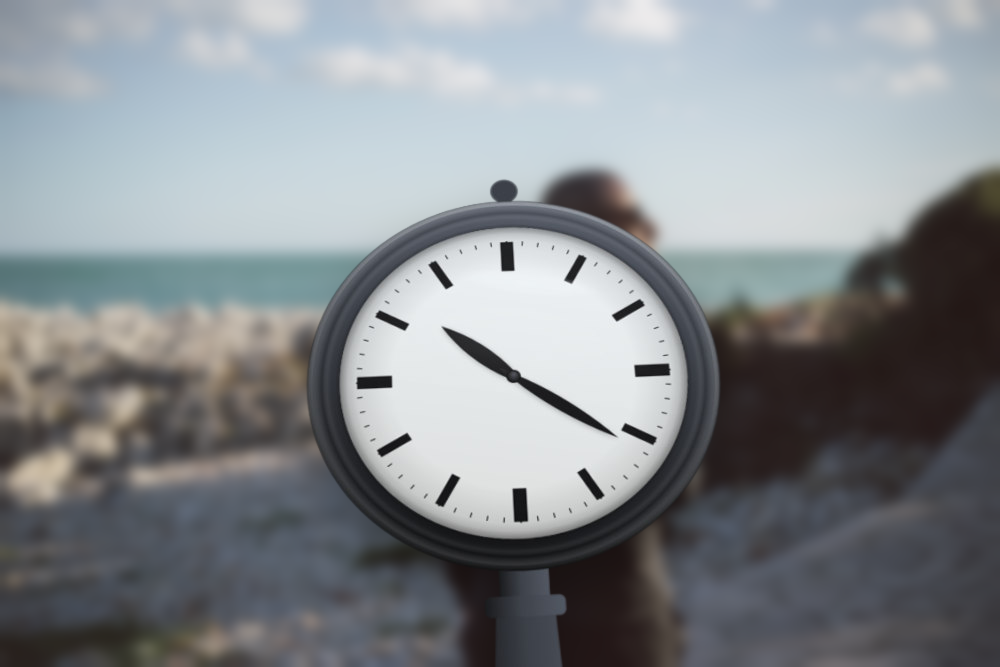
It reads 10 h 21 min
